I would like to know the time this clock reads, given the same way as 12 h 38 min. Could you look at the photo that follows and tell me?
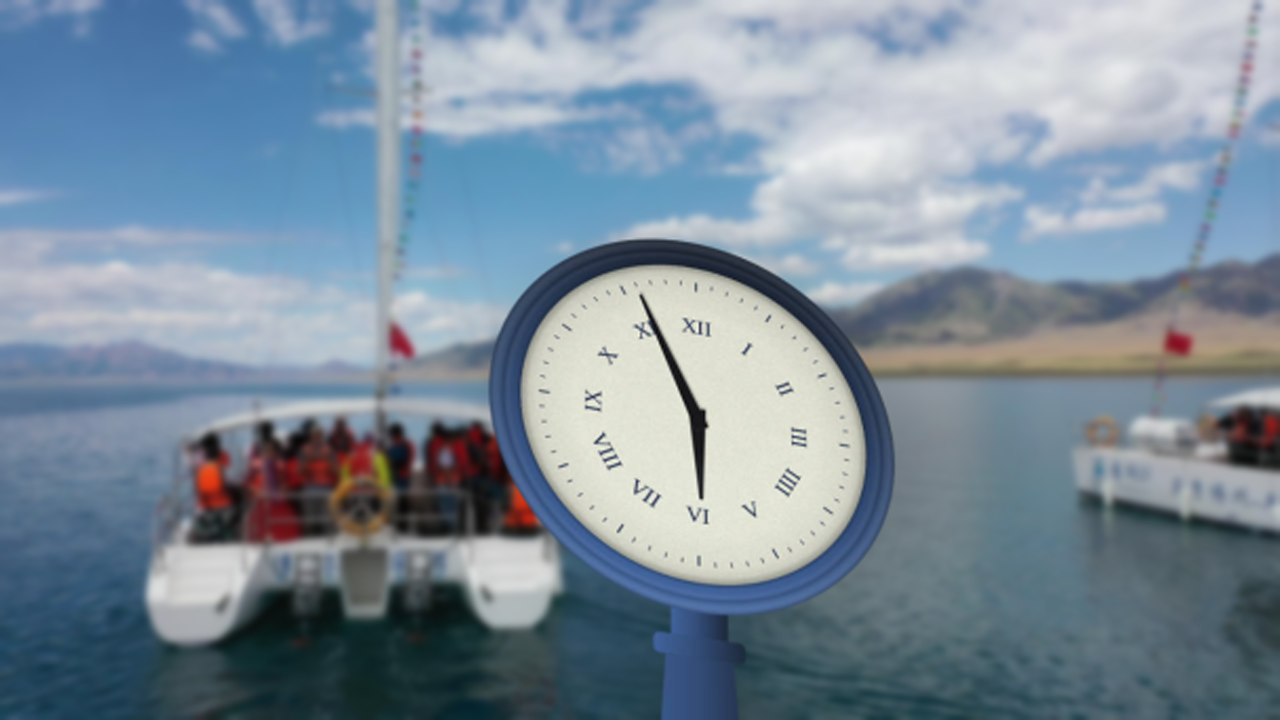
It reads 5 h 56 min
